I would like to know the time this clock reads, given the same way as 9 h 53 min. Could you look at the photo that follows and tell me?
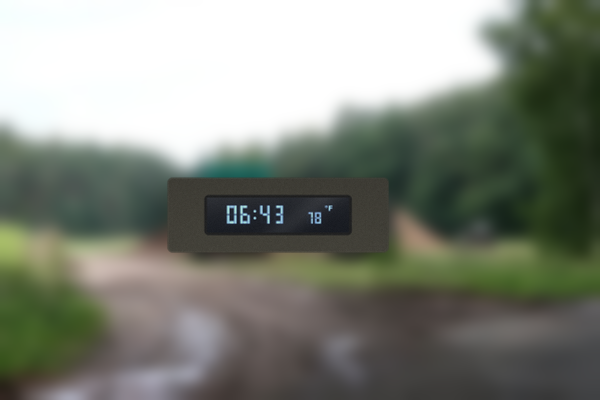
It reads 6 h 43 min
